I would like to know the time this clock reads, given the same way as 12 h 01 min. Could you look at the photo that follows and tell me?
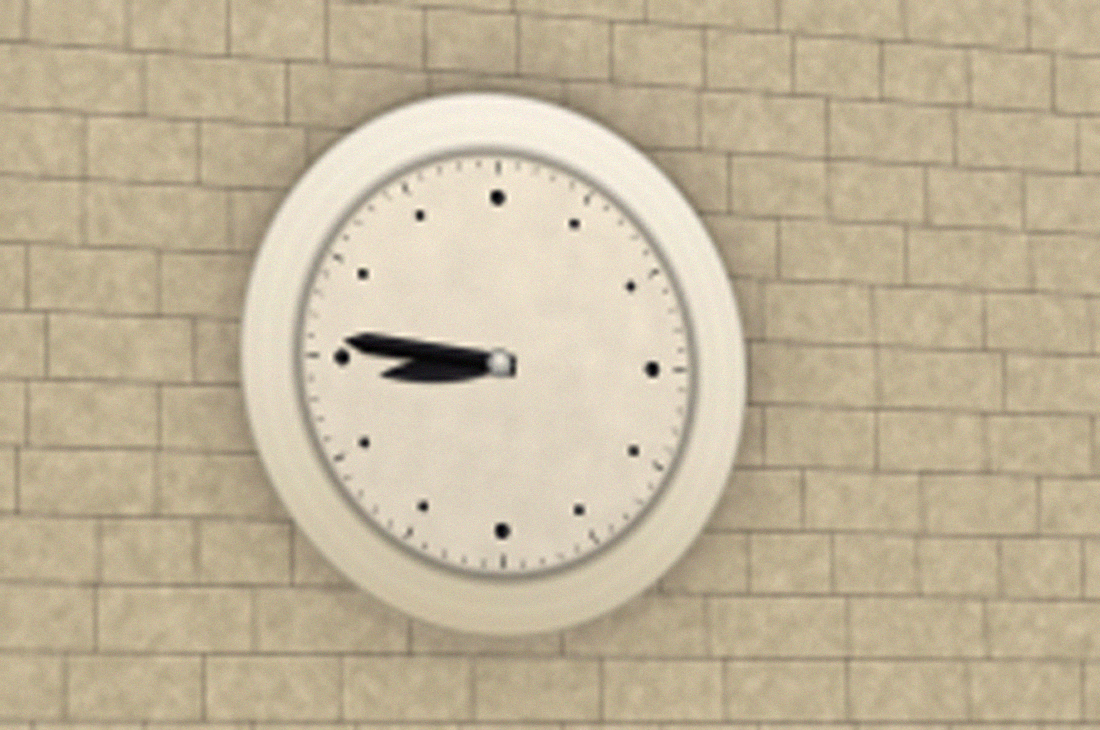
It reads 8 h 46 min
